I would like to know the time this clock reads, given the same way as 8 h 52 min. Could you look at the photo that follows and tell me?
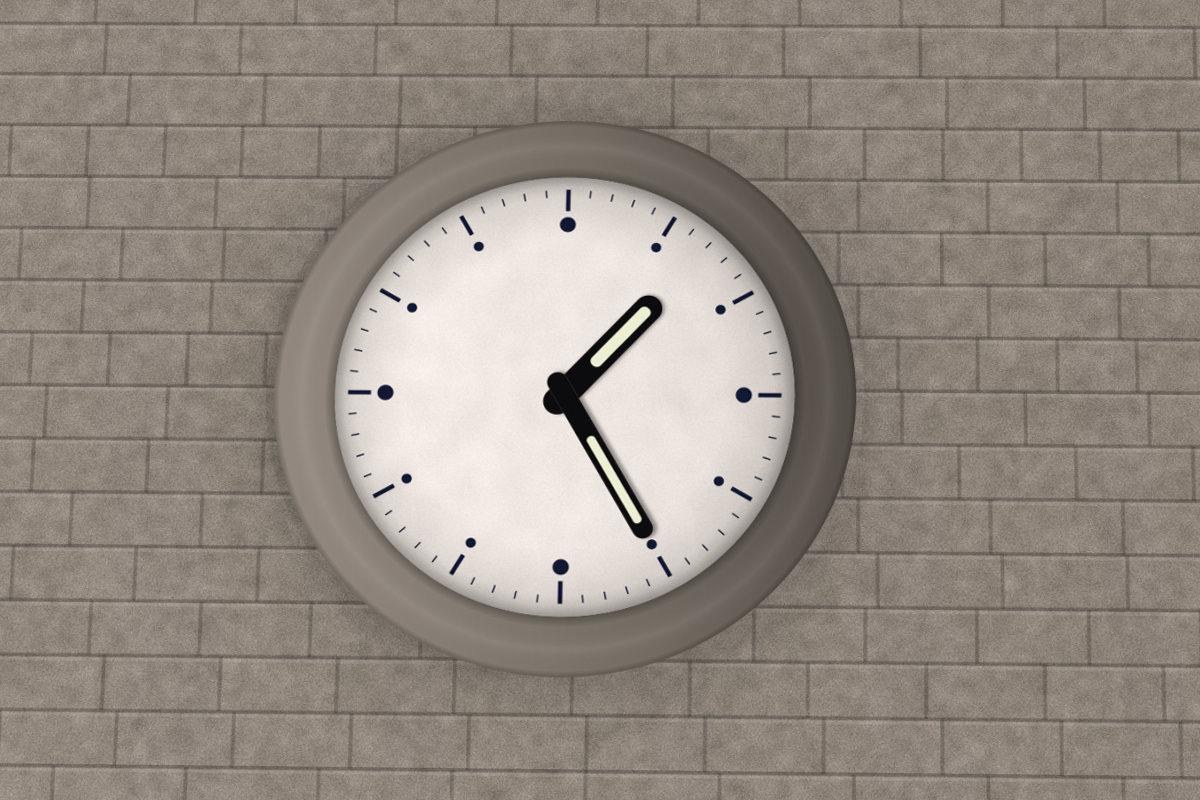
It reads 1 h 25 min
